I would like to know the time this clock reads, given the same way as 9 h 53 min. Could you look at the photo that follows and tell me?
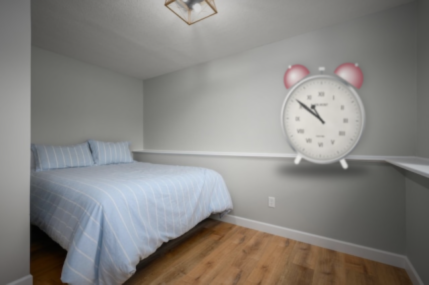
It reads 10 h 51 min
